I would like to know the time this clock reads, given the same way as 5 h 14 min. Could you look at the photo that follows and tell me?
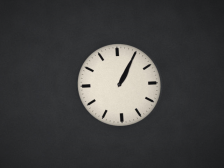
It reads 1 h 05 min
